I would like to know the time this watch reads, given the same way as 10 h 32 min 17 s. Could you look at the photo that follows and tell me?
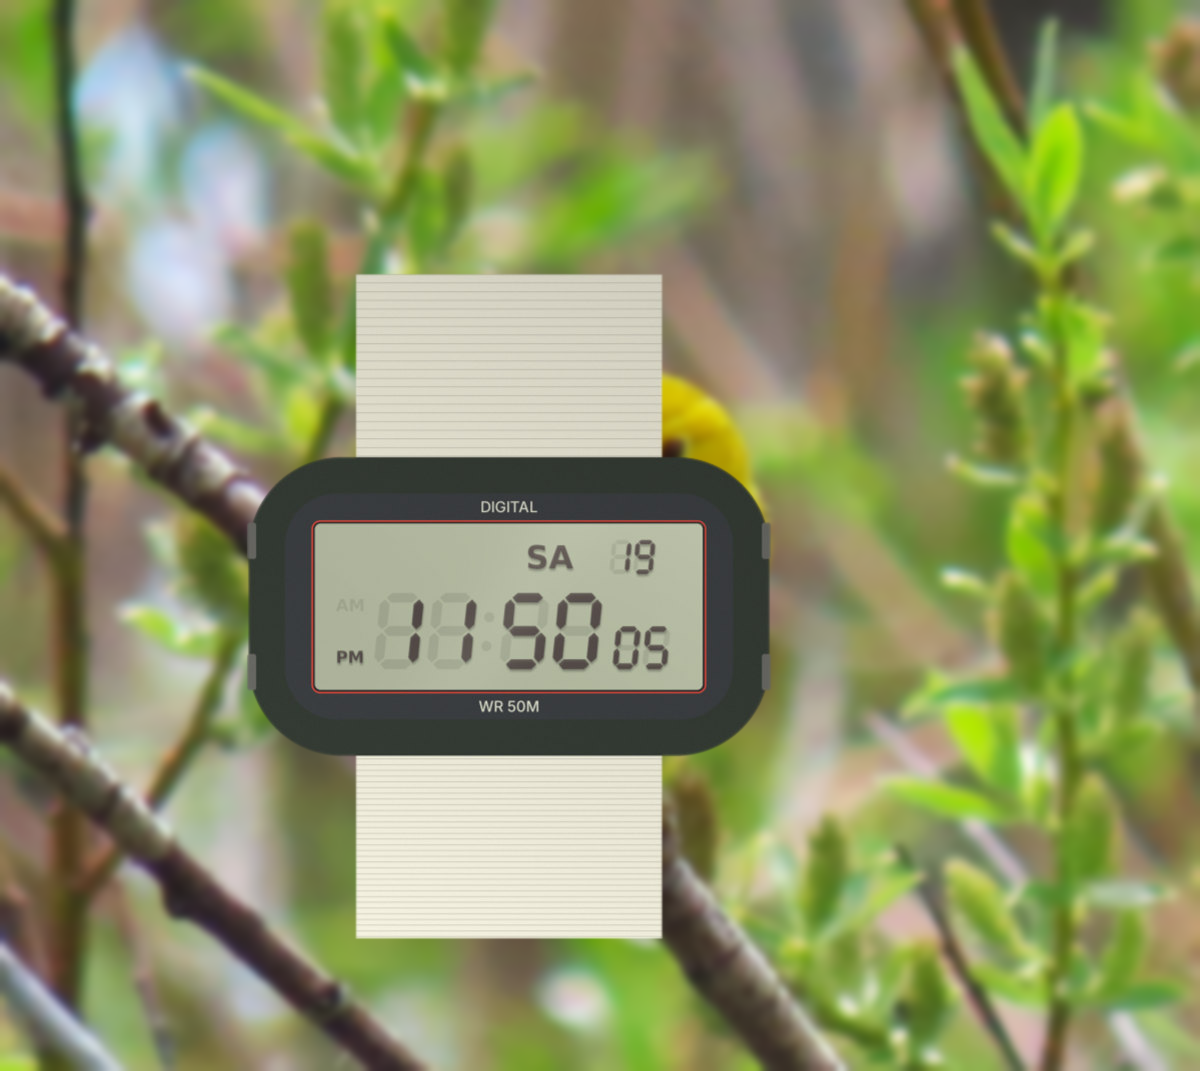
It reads 11 h 50 min 05 s
